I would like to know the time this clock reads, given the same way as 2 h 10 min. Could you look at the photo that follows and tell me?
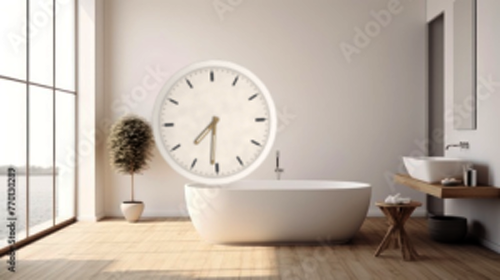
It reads 7 h 31 min
